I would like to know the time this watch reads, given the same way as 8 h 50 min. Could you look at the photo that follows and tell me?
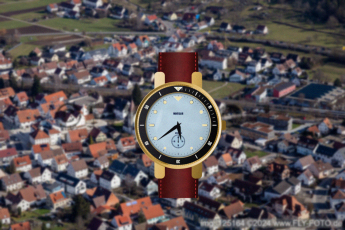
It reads 5 h 39 min
